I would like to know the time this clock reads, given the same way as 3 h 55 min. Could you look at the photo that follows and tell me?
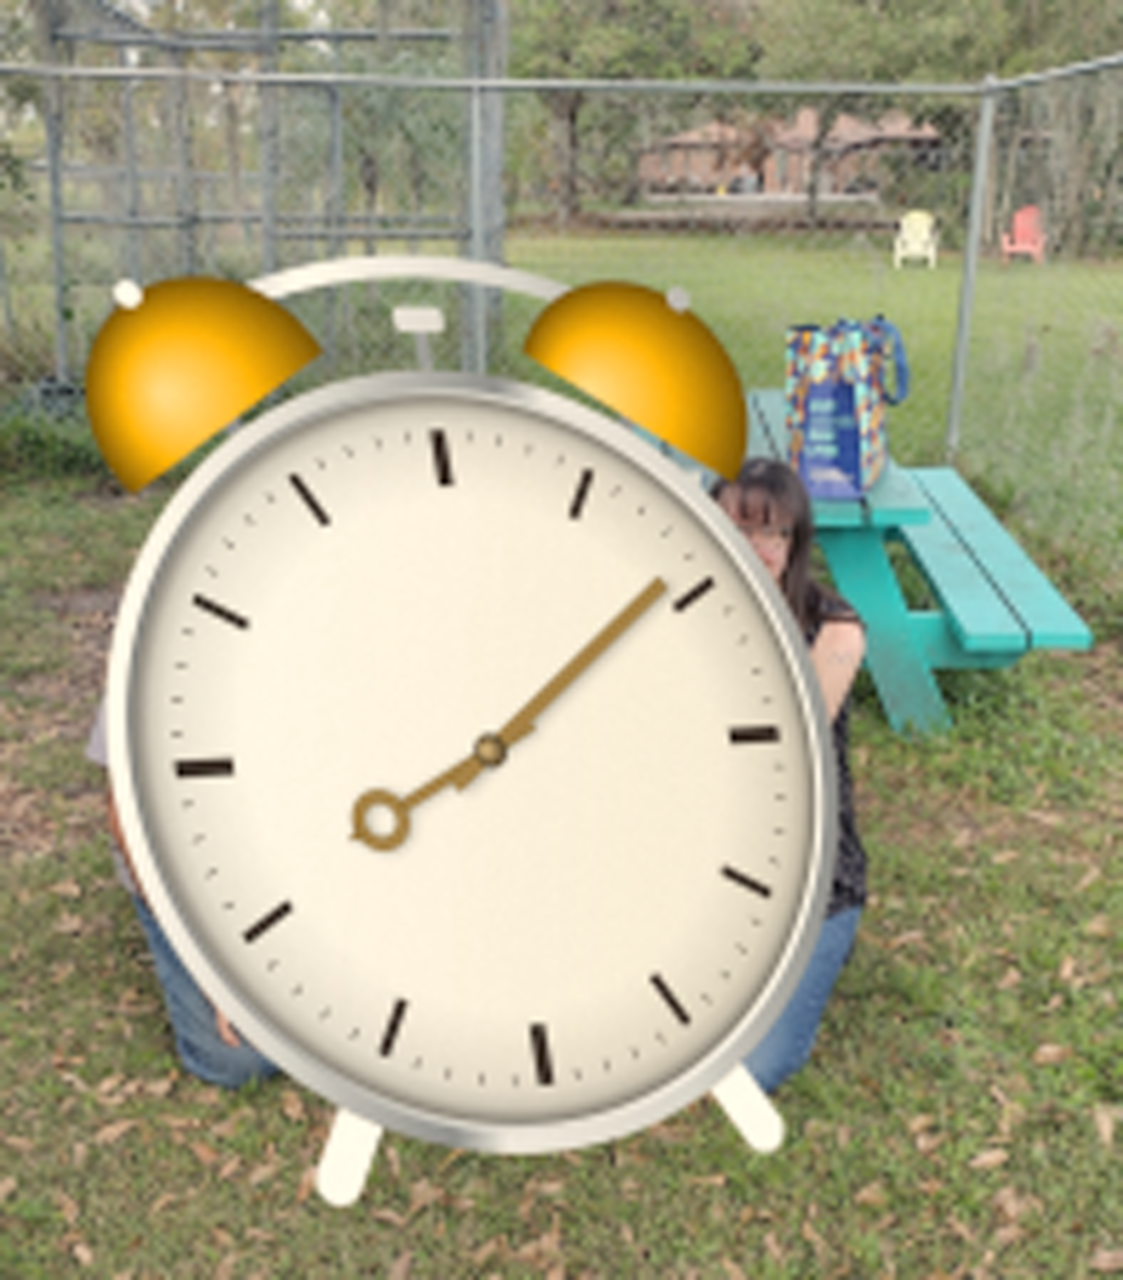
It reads 8 h 09 min
